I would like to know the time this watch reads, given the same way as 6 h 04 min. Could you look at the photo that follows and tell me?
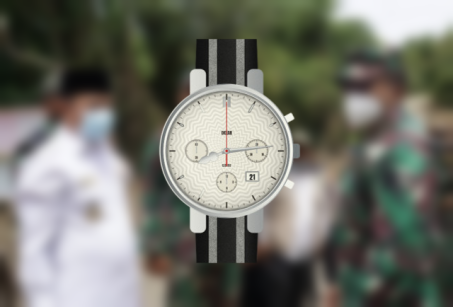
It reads 8 h 14 min
